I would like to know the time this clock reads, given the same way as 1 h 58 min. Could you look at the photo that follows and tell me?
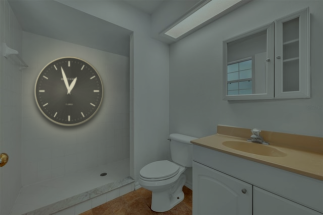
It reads 12 h 57 min
